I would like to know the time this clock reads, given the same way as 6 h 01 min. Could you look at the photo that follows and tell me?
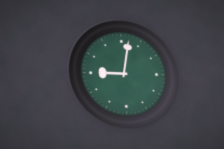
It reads 9 h 02 min
